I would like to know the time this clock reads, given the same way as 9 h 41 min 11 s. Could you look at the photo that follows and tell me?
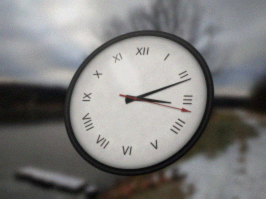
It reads 3 h 11 min 17 s
